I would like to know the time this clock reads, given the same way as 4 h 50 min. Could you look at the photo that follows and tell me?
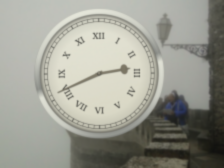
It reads 2 h 41 min
